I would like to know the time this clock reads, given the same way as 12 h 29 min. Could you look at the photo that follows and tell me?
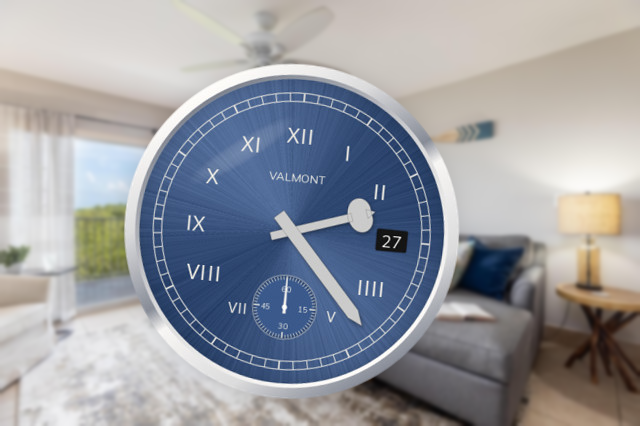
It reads 2 h 23 min
